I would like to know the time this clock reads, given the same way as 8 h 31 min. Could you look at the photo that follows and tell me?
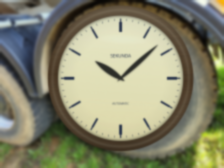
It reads 10 h 08 min
